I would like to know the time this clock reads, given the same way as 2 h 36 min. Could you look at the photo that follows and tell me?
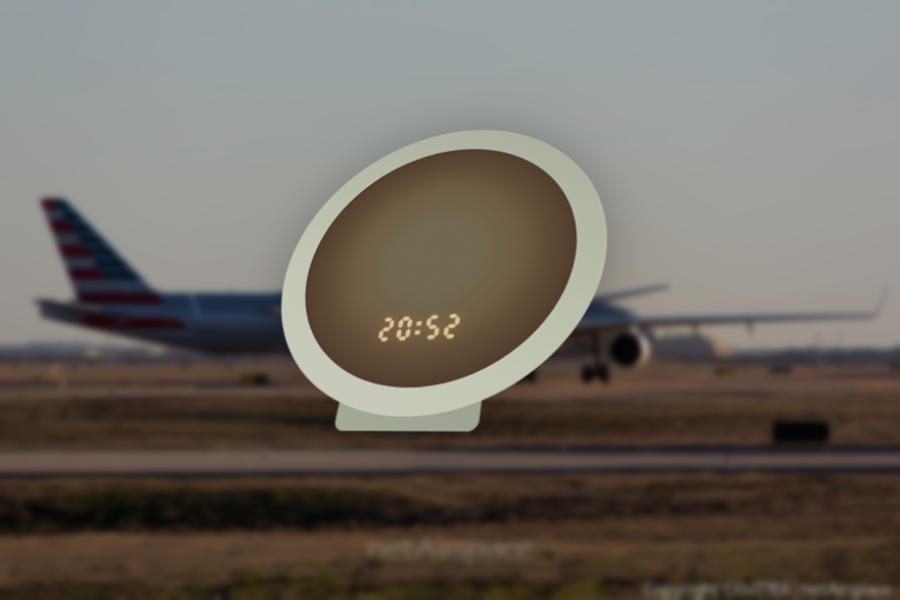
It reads 20 h 52 min
